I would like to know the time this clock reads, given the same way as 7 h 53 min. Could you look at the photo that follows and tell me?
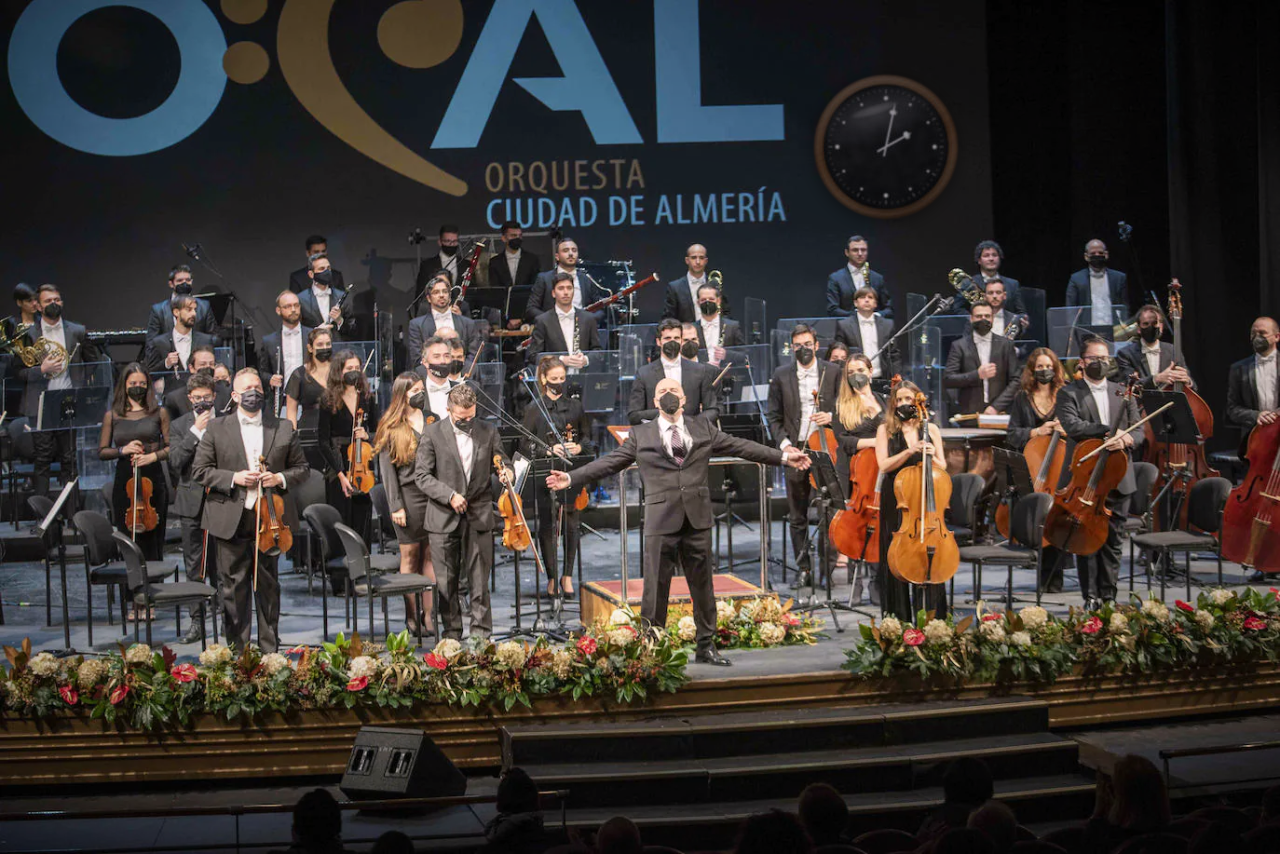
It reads 2 h 02 min
